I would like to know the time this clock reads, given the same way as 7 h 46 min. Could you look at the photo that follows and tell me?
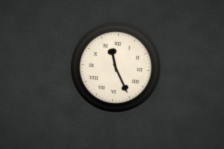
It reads 11 h 25 min
